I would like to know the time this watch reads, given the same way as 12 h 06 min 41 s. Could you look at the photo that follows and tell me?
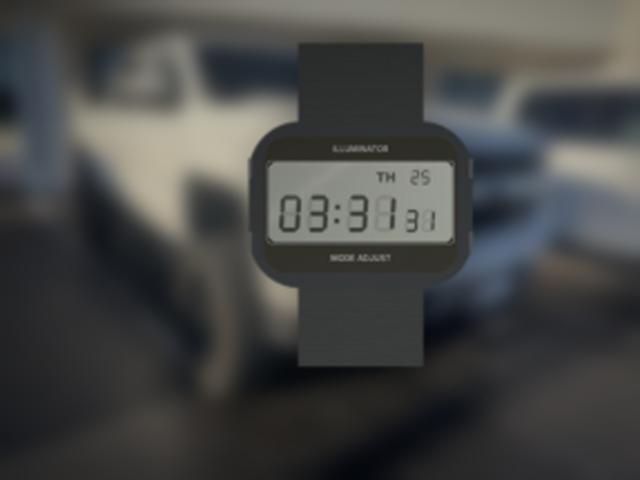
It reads 3 h 31 min 31 s
